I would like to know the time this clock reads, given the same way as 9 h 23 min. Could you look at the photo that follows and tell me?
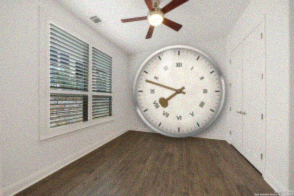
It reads 7 h 48 min
